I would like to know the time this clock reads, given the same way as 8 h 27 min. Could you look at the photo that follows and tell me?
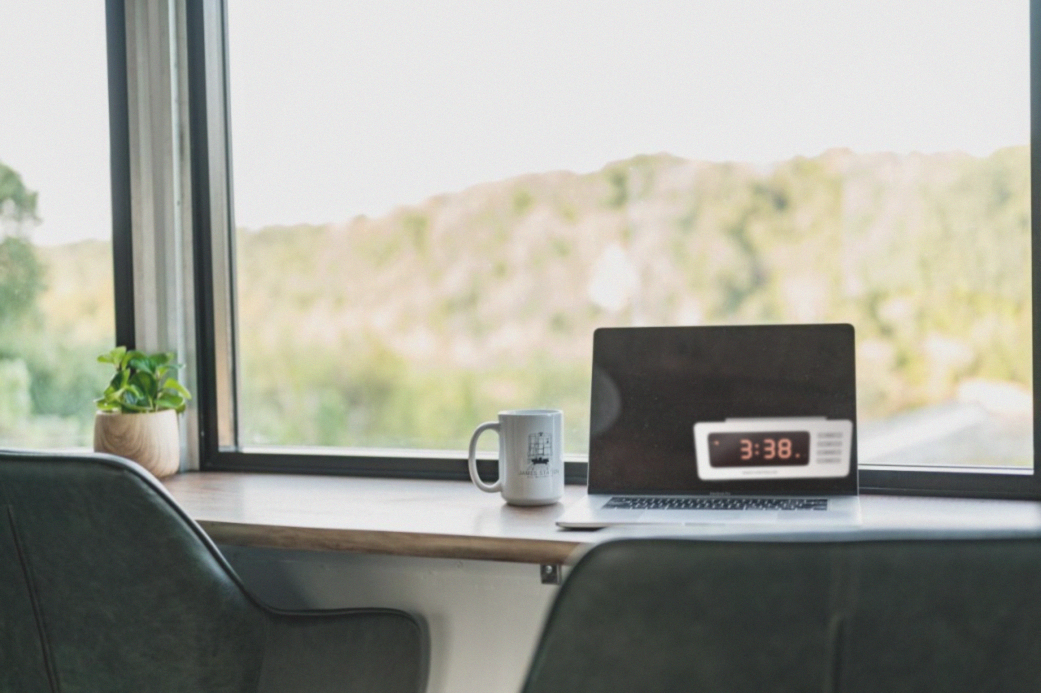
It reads 3 h 38 min
